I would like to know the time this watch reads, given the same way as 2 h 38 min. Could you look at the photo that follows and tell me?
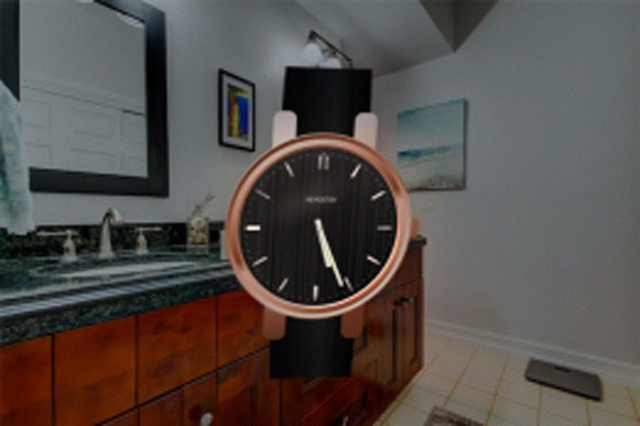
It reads 5 h 26 min
